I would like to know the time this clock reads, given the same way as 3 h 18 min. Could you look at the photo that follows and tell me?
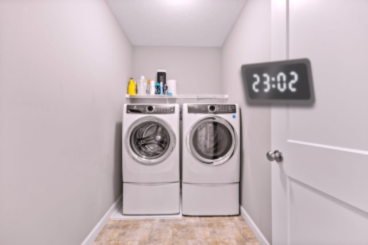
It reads 23 h 02 min
